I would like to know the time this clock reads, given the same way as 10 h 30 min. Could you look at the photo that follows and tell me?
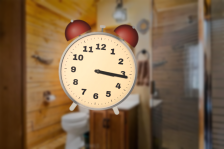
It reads 3 h 16 min
